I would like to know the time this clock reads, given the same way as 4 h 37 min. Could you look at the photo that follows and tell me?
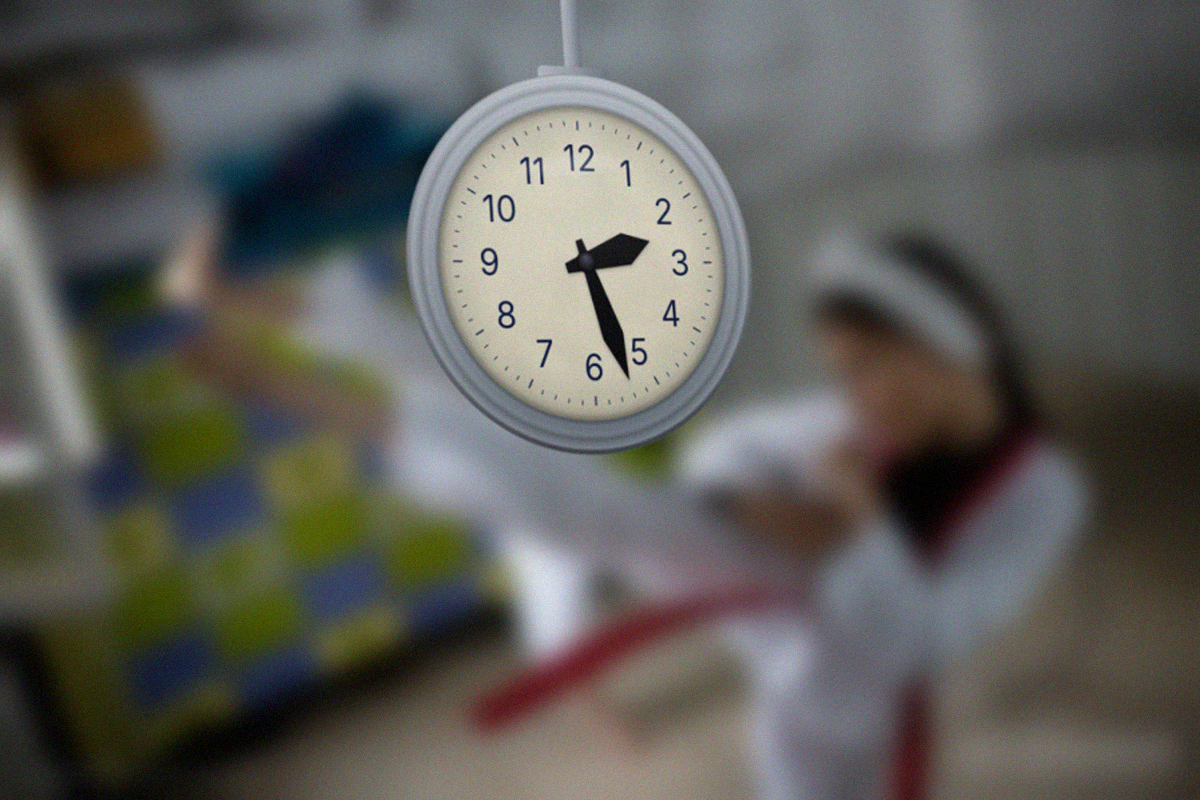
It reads 2 h 27 min
